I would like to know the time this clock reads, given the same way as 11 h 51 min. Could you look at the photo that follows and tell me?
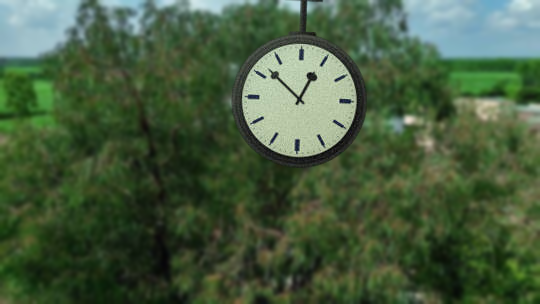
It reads 12 h 52 min
